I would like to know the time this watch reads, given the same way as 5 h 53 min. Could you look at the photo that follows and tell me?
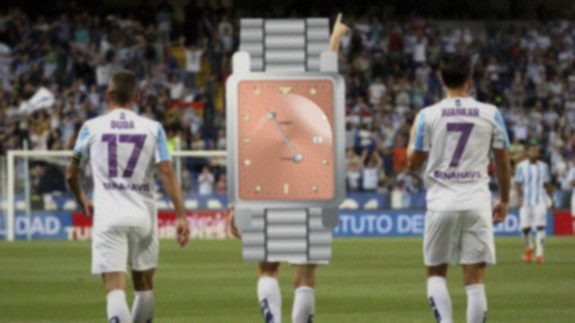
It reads 4 h 55 min
